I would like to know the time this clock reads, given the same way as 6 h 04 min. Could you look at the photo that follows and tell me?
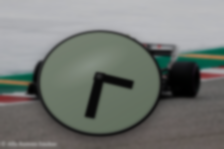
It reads 3 h 32 min
